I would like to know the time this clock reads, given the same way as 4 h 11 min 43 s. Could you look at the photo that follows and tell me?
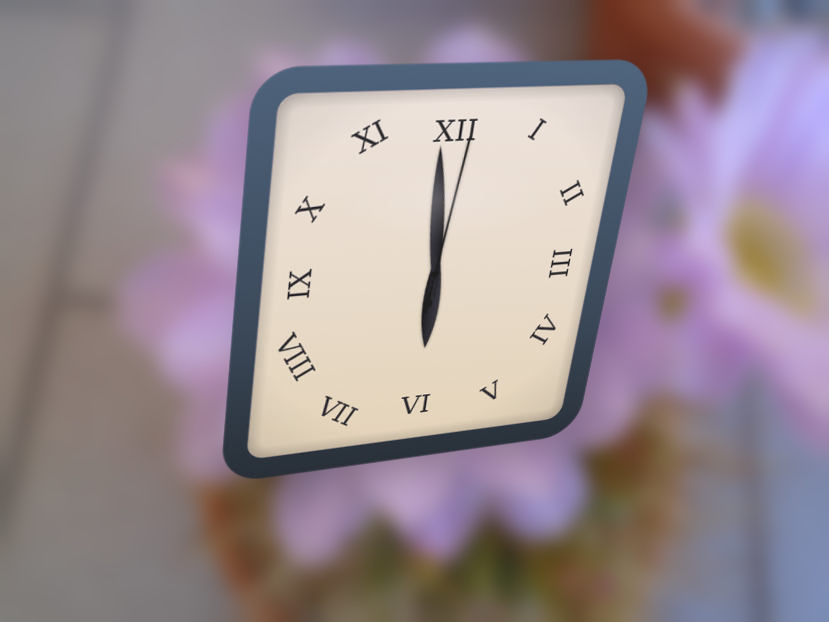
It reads 5 h 59 min 01 s
